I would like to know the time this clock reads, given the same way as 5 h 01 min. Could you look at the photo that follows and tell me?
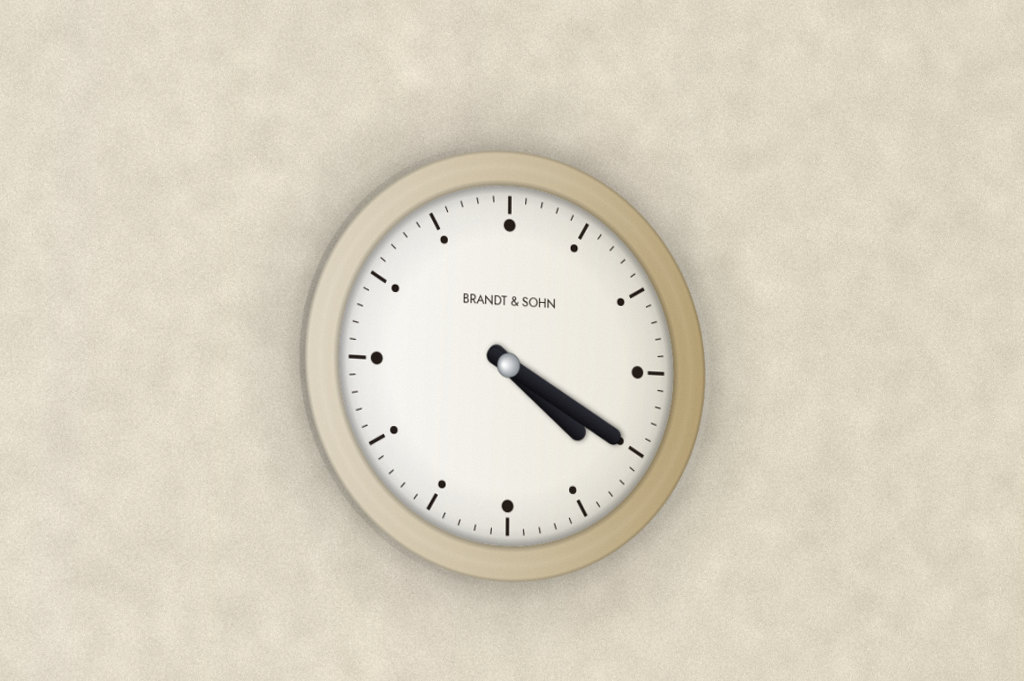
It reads 4 h 20 min
